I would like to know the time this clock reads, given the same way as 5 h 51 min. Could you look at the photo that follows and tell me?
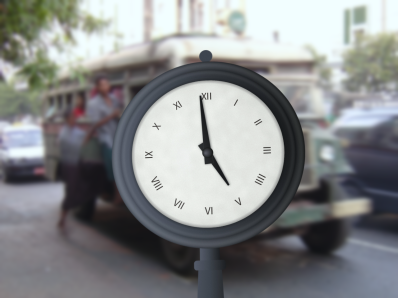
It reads 4 h 59 min
